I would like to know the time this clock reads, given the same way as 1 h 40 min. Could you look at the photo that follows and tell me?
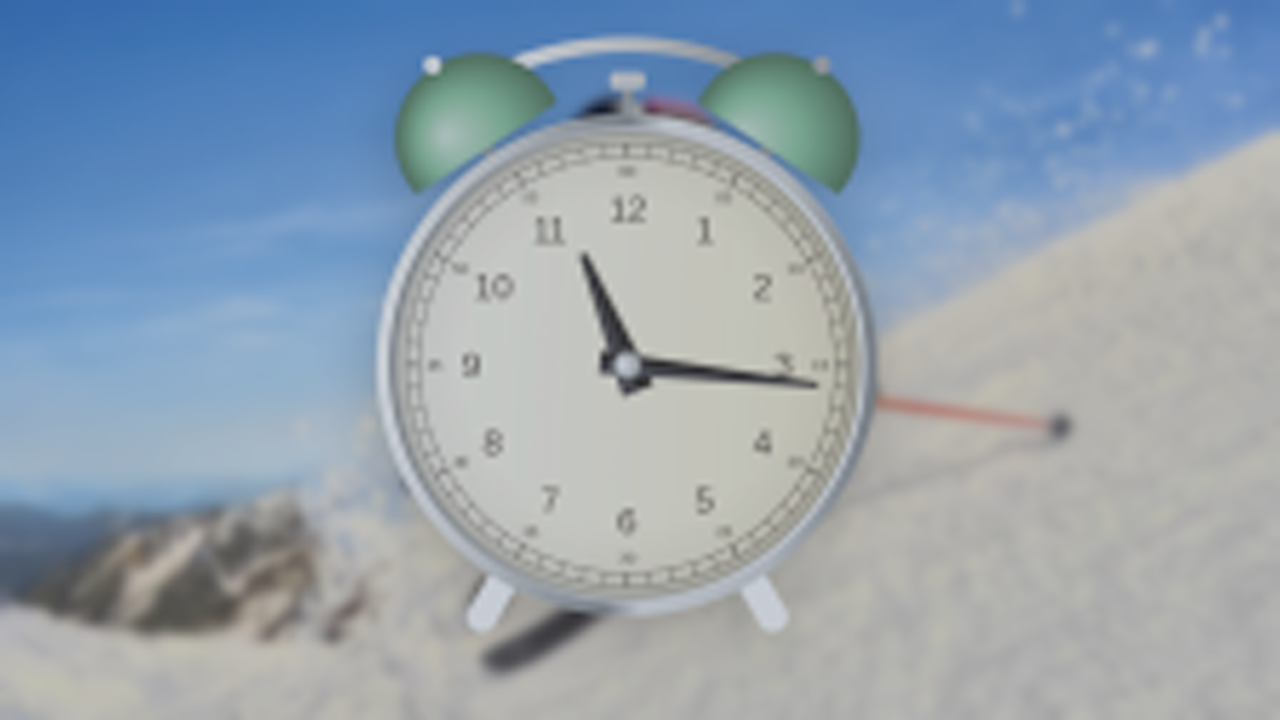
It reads 11 h 16 min
